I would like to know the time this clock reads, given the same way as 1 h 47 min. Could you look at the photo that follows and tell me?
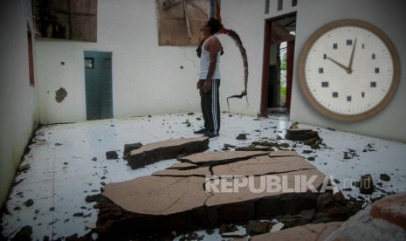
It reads 10 h 02 min
